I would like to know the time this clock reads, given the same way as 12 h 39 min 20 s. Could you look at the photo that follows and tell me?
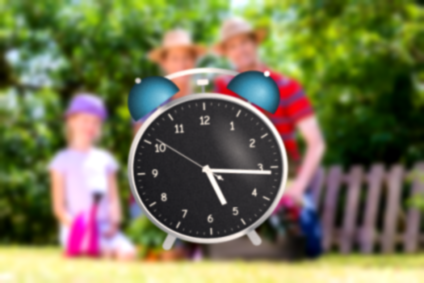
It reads 5 h 15 min 51 s
